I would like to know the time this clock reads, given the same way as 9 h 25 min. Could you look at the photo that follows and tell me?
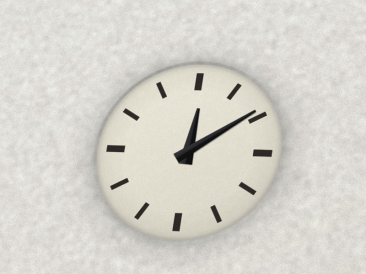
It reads 12 h 09 min
